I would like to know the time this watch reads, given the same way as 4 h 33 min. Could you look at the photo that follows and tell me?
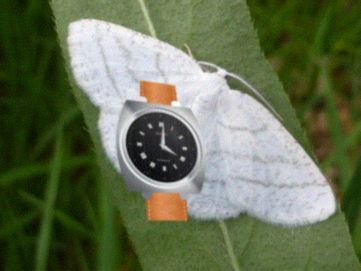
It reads 4 h 01 min
